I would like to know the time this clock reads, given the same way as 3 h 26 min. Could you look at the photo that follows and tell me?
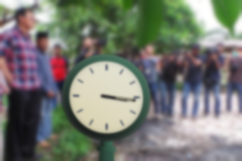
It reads 3 h 16 min
